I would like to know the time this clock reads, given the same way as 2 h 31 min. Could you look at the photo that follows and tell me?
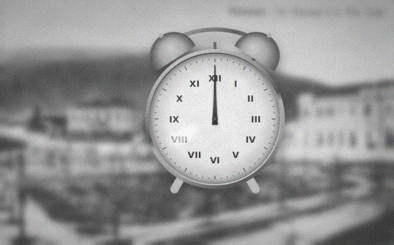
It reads 12 h 00 min
